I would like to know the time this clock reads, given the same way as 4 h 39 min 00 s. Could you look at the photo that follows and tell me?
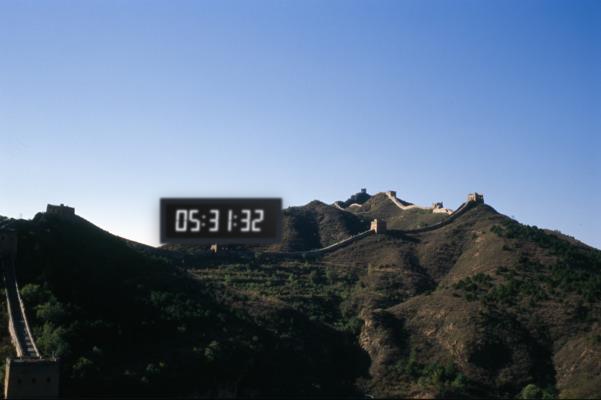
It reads 5 h 31 min 32 s
